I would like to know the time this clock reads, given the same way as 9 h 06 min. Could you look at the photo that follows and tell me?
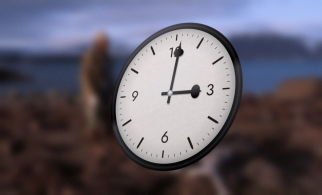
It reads 3 h 01 min
